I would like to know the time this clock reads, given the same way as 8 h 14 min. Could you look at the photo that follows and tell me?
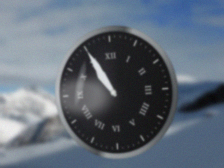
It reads 10 h 55 min
